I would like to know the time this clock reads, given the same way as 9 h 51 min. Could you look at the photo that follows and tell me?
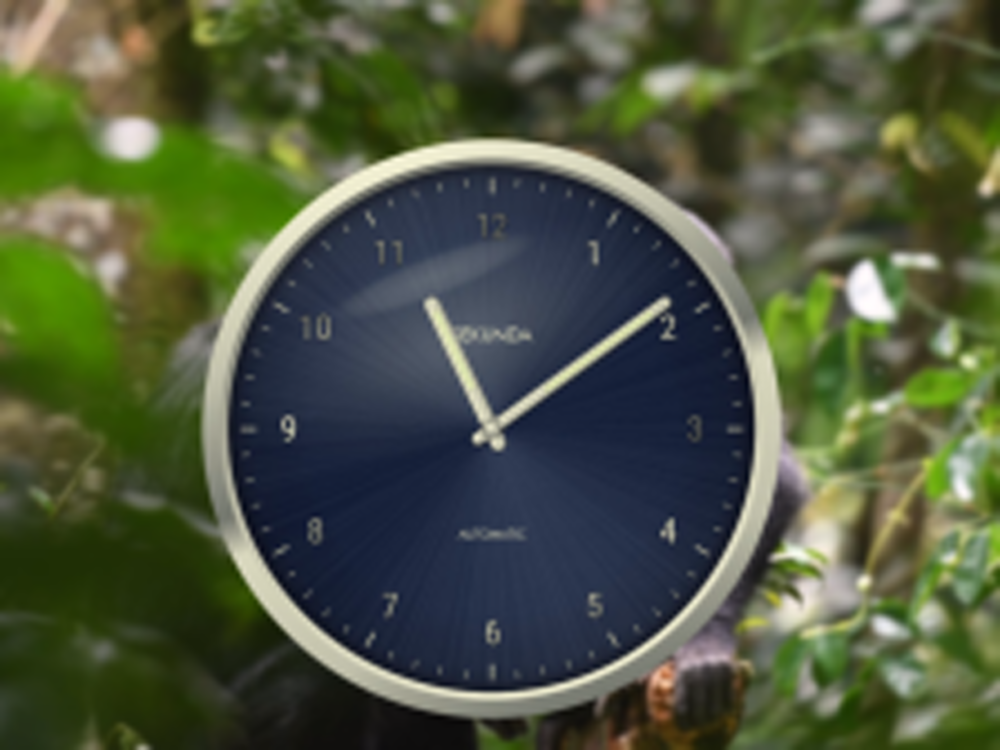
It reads 11 h 09 min
